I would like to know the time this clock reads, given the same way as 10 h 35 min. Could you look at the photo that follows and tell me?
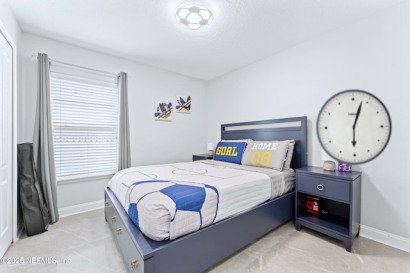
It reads 6 h 03 min
